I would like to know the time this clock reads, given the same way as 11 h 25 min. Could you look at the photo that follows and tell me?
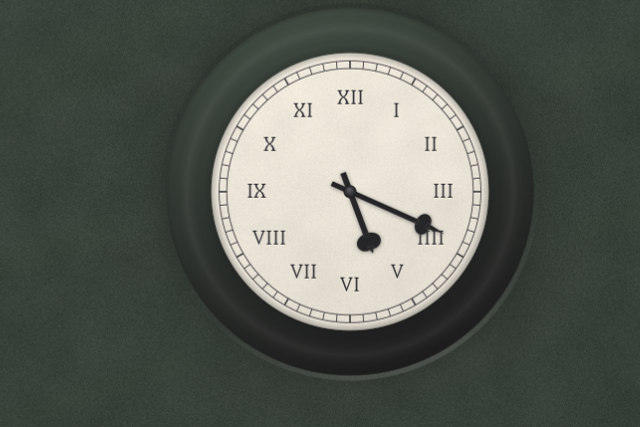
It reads 5 h 19 min
